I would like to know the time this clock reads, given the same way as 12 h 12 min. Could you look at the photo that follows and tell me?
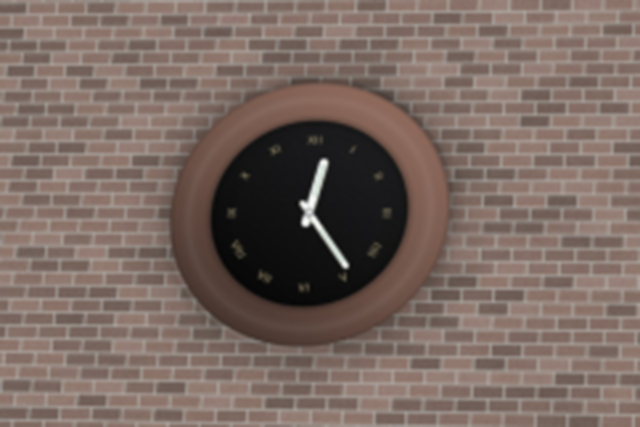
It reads 12 h 24 min
